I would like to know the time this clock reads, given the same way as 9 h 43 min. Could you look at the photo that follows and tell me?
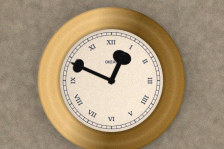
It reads 12 h 49 min
